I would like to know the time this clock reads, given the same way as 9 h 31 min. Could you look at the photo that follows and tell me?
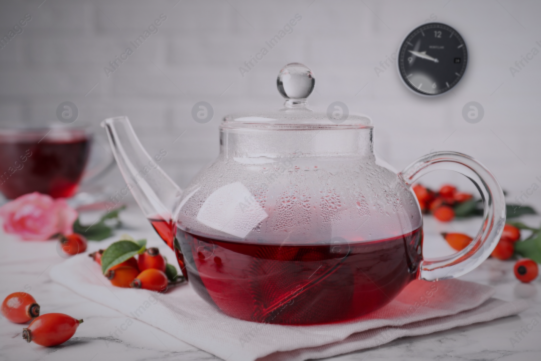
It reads 9 h 48 min
